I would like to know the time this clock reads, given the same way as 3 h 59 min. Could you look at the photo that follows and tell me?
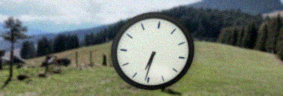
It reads 6 h 31 min
